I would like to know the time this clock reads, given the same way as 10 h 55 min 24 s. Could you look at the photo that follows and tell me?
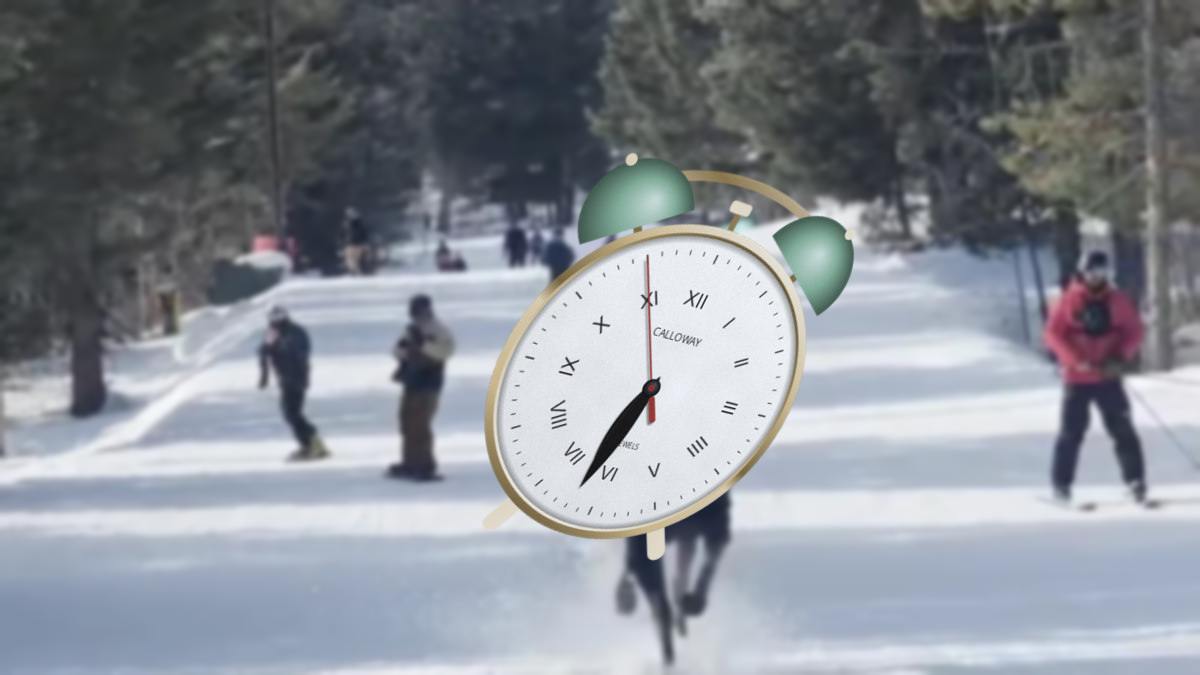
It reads 6 h 31 min 55 s
